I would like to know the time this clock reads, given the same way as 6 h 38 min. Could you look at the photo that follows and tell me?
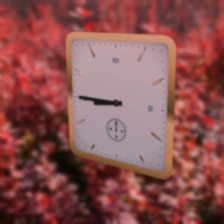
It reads 8 h 45 min
